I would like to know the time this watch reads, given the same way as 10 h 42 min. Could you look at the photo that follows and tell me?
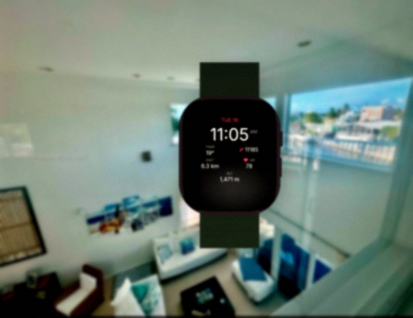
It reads 11 h 05 min
